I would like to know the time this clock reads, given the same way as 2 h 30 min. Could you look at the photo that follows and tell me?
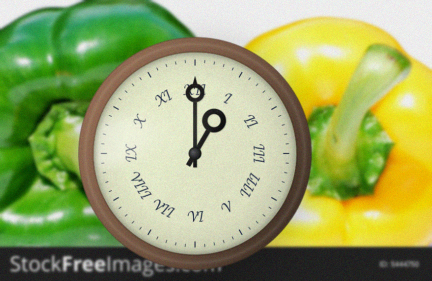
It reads 1 h 00 min
